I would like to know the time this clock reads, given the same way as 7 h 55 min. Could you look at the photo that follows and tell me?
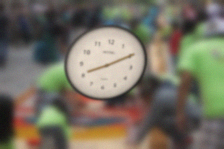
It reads 8 h 10 min
